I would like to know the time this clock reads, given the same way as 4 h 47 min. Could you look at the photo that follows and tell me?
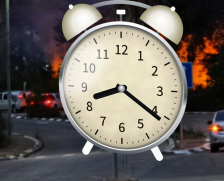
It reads 8 h 21 min
